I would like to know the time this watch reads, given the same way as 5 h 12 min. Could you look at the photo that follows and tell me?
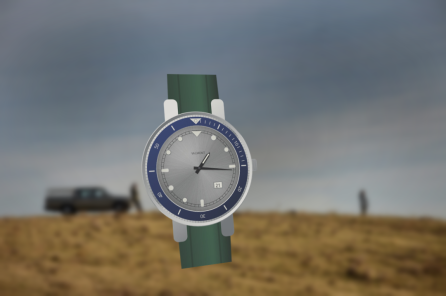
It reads 1 h 16 min
